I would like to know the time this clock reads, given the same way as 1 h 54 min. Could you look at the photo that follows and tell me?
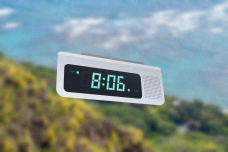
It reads 8 h 06 min
